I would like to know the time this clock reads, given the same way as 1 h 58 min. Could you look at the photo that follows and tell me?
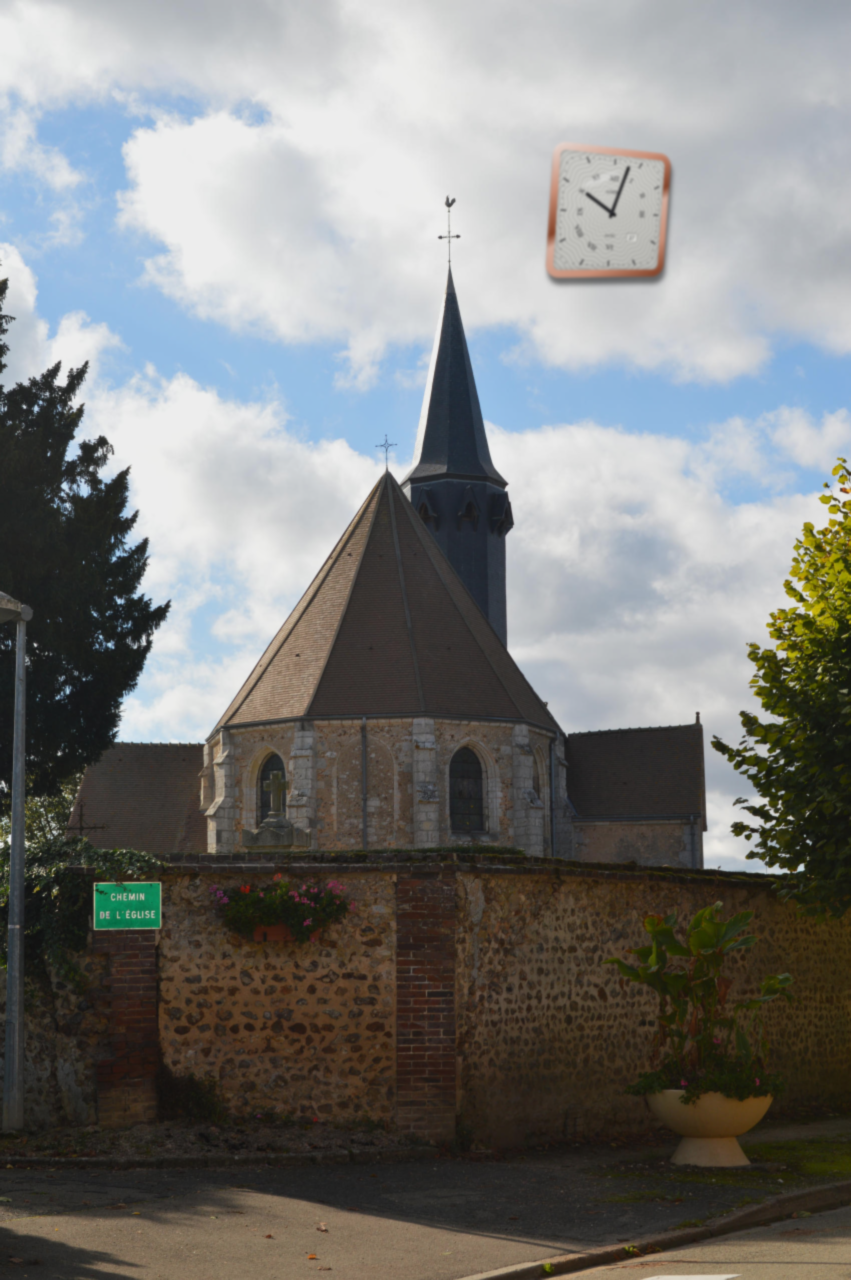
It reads 10 h 03 min
